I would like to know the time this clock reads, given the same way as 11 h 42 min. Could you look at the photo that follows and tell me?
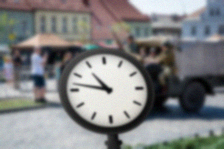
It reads 10 h 47 min
